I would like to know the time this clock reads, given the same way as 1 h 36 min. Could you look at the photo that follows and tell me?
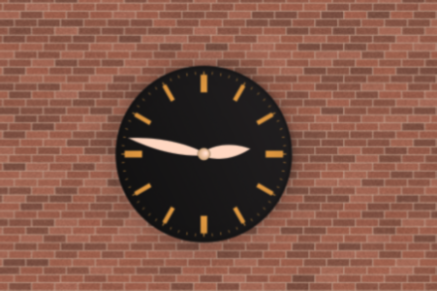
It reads 2 h 47 min
